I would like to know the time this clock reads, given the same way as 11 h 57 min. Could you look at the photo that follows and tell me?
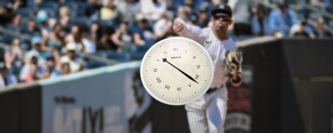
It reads 10 h 22 min
